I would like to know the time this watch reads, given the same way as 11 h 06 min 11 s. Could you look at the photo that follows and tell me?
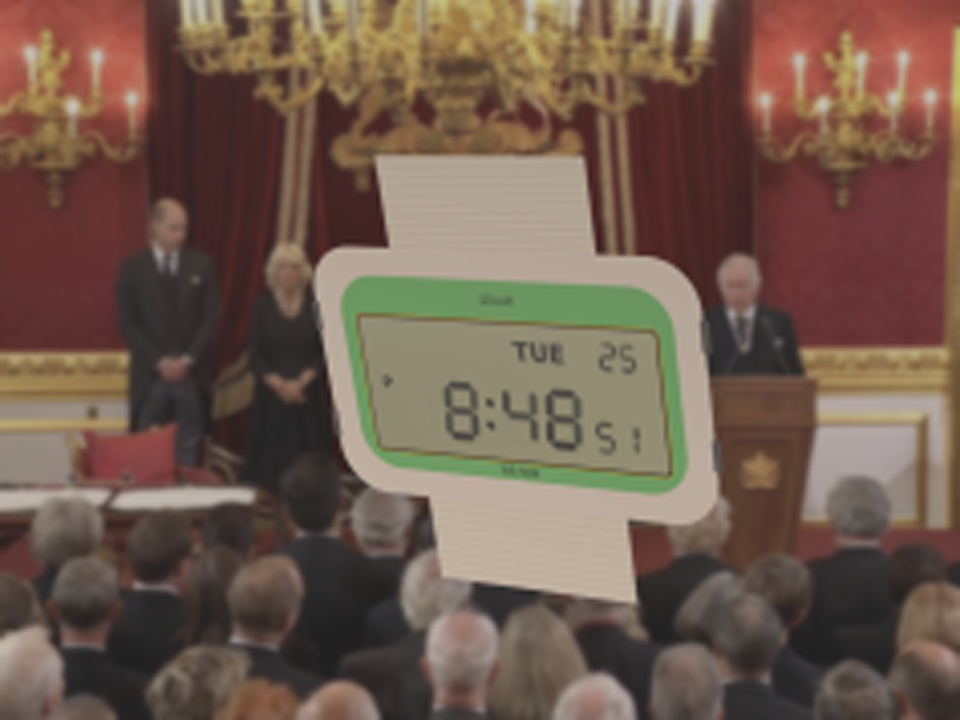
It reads 8 h 48 min 51 s
